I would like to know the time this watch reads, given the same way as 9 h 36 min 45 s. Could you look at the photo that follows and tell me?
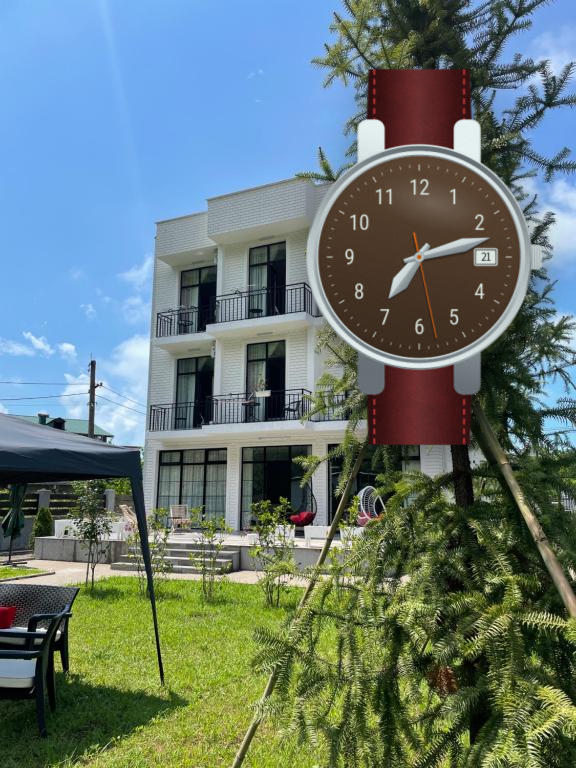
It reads 7 h 12 min 28 s
